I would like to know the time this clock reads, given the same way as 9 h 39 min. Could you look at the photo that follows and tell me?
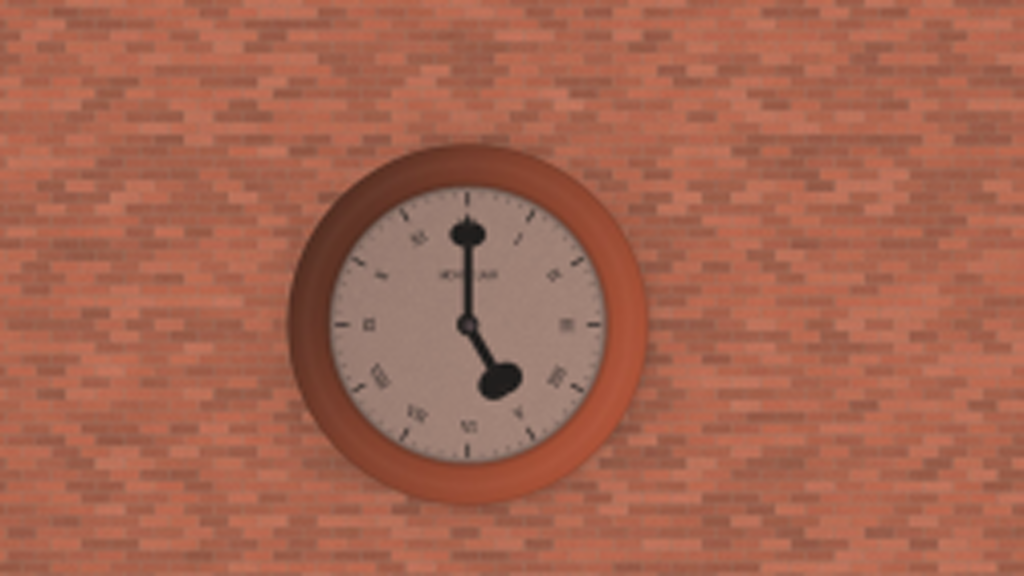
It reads 5 h 00 min
